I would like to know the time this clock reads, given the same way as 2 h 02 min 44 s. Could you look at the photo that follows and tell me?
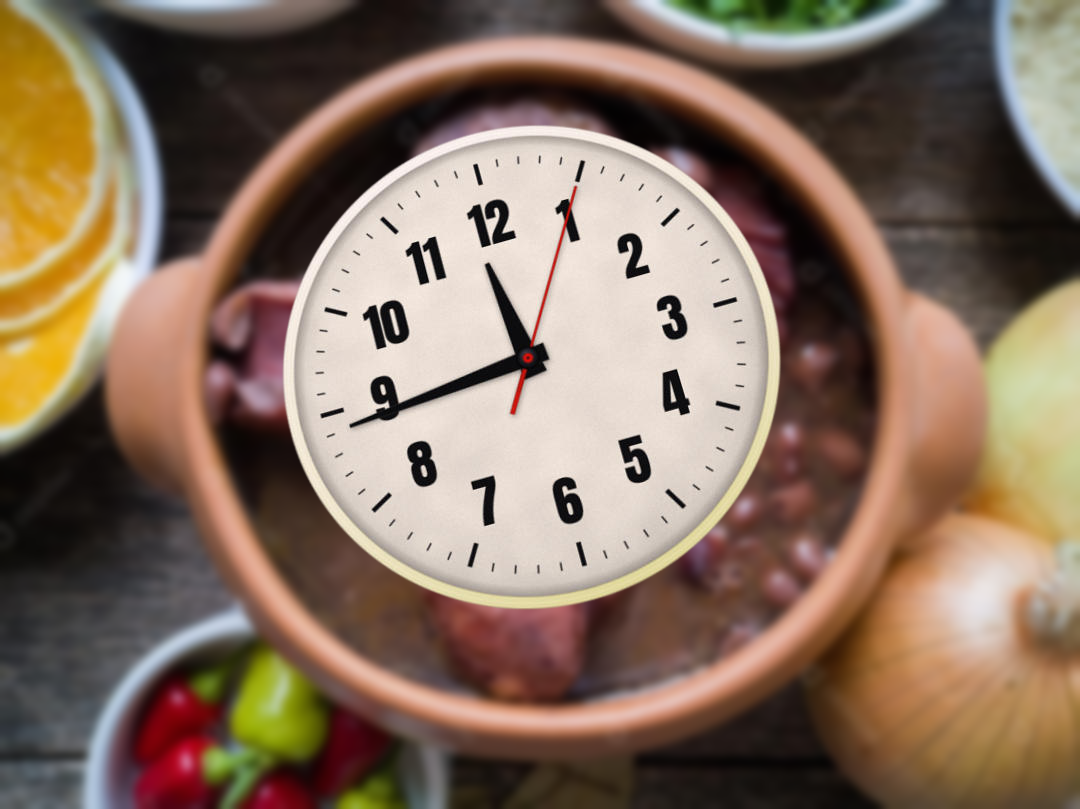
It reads 11 h 44 min 05 s
